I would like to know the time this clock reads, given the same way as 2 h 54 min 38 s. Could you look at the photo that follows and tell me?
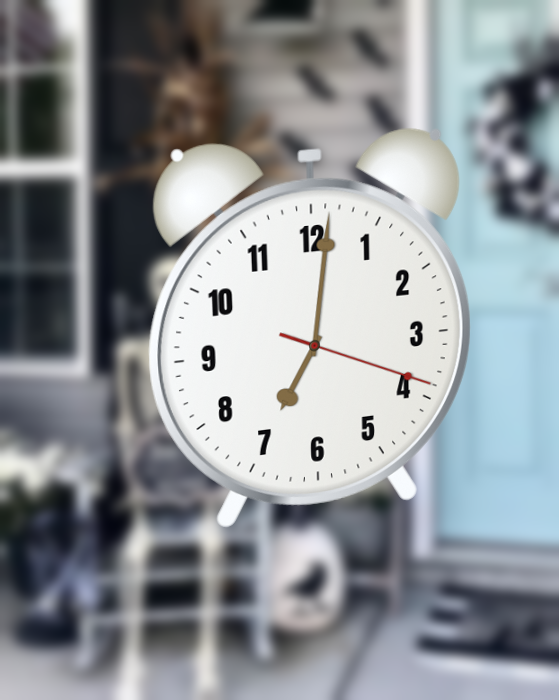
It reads 7 h 01 min 19 s
